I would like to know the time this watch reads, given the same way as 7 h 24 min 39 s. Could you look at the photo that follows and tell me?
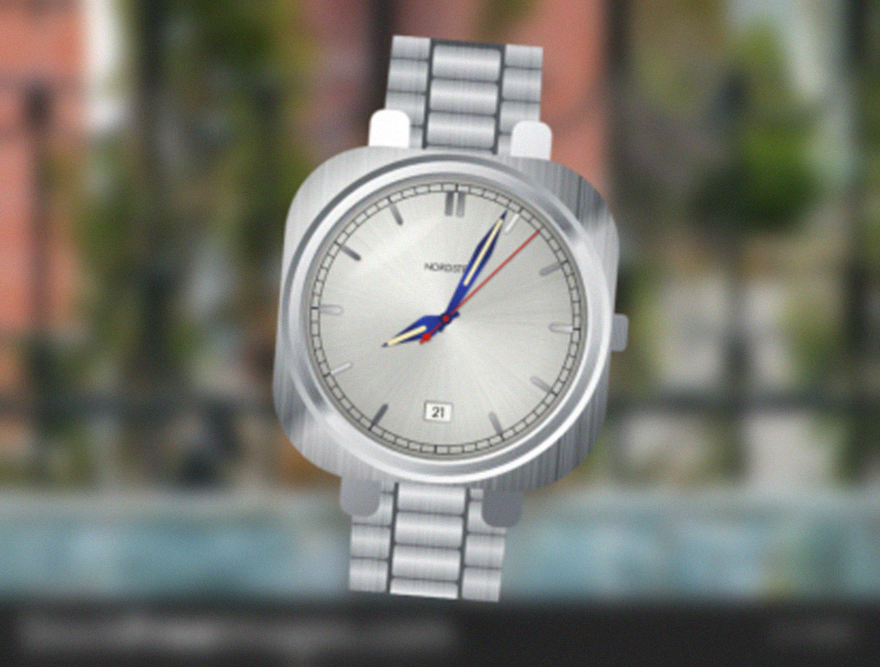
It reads 8 h 04 min 07 s
